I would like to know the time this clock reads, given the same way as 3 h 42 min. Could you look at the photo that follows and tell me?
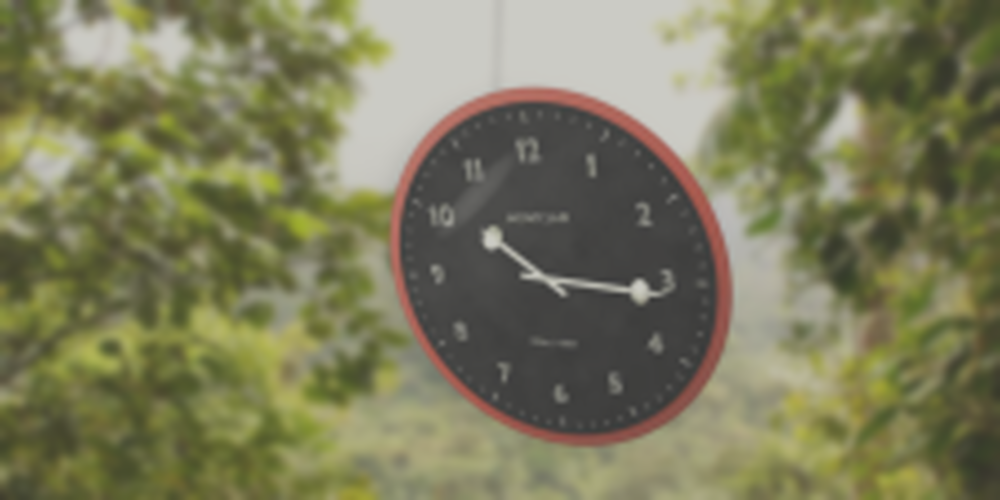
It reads 10 h 16 min
